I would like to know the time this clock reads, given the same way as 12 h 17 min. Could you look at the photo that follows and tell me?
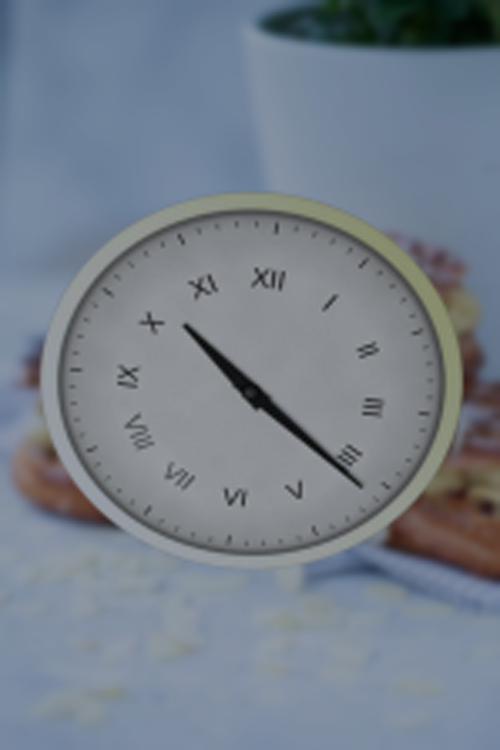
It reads 10 h 21 min
